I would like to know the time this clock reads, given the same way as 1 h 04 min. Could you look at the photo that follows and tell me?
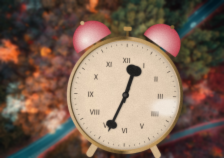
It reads 12 h 34 min
